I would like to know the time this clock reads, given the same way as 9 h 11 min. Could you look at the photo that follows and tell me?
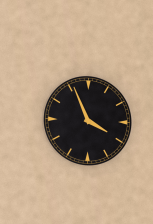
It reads 3 h 56 min
